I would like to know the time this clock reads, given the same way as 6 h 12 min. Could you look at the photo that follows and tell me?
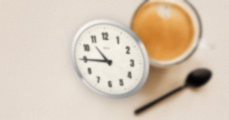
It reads 10 h 45 min
